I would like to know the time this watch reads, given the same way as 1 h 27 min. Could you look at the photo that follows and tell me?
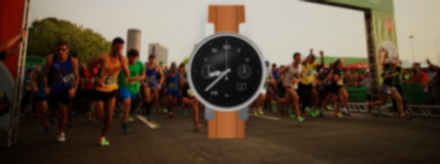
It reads 8 h 38 min
